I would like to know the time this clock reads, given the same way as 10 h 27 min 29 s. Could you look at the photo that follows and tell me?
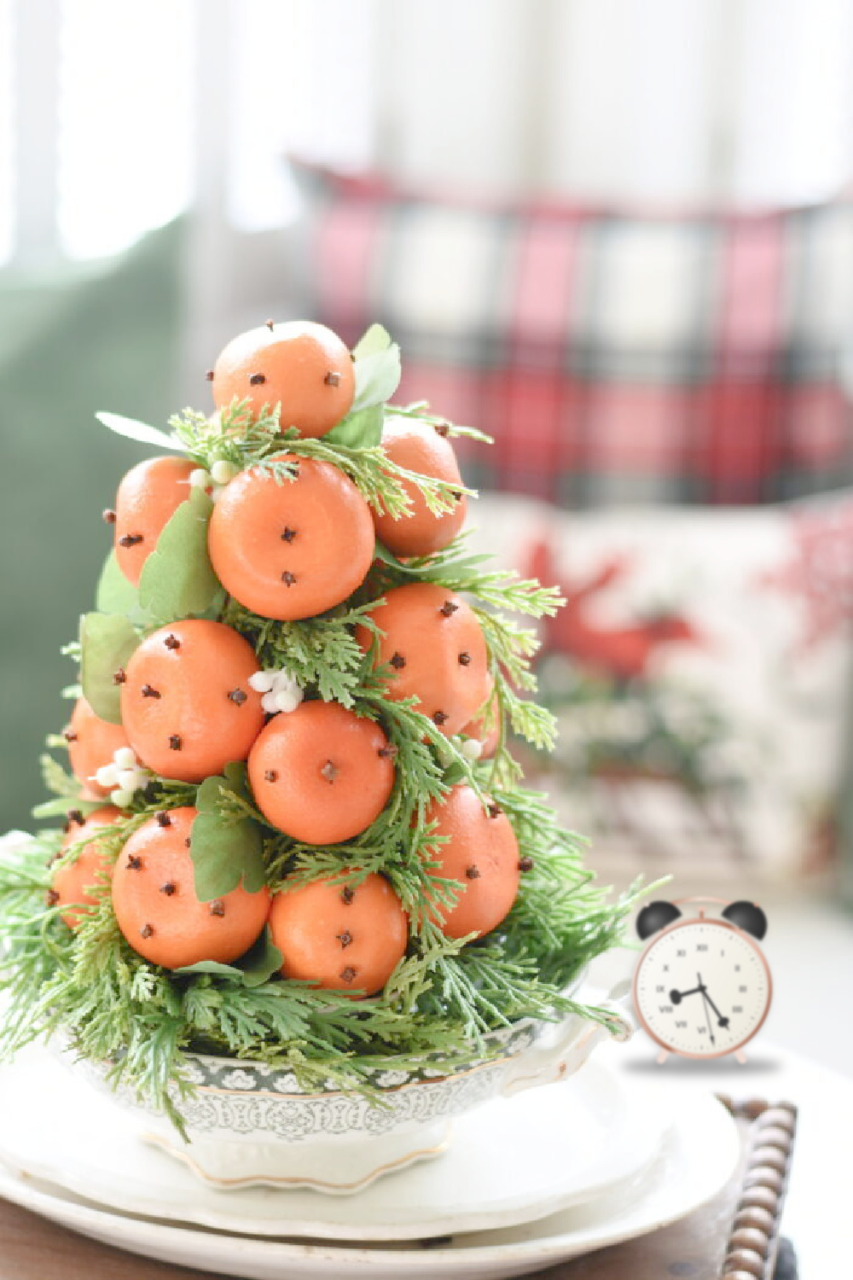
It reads 8 h 24 min 28 s
